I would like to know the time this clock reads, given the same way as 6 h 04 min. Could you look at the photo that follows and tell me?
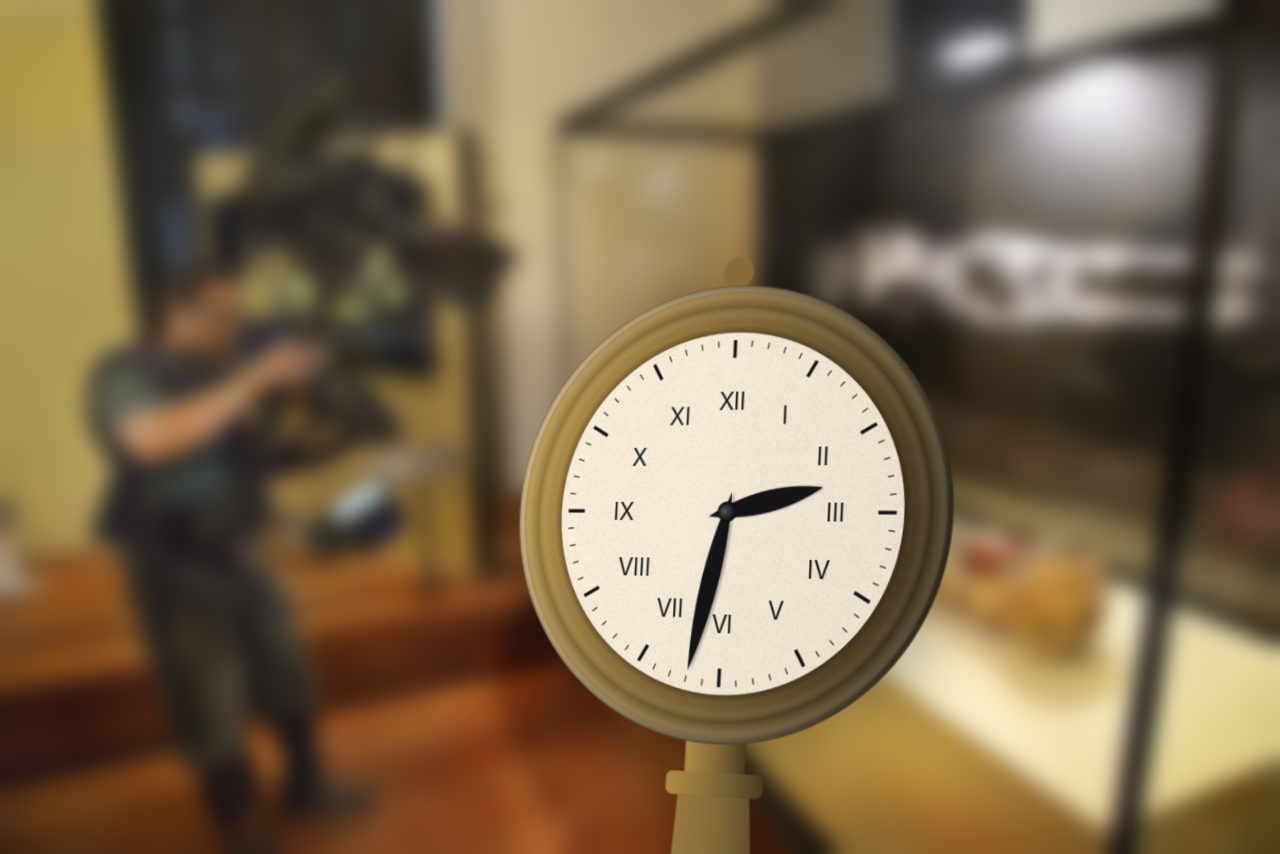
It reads 2 h 32 min
